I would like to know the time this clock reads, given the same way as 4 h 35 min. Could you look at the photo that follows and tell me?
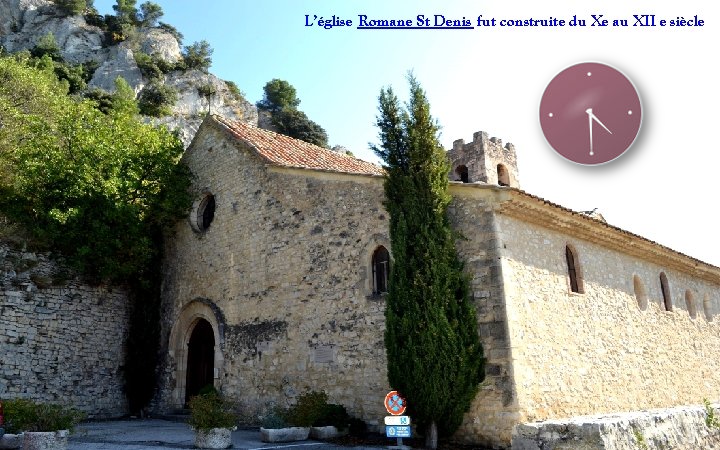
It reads 4 h 30 min
